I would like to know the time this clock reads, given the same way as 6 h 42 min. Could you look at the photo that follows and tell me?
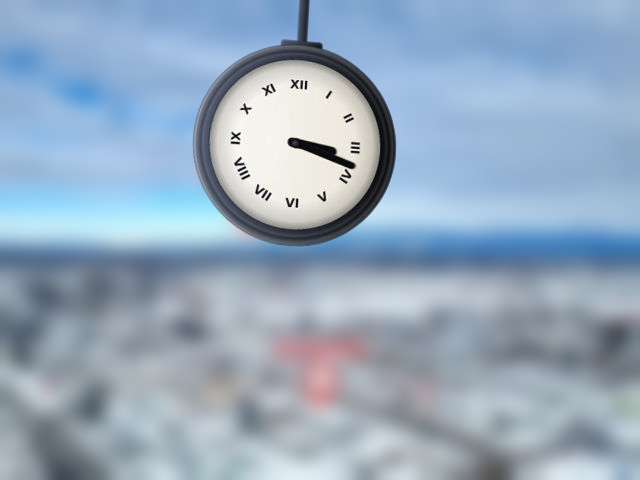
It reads 3 h 18 min
